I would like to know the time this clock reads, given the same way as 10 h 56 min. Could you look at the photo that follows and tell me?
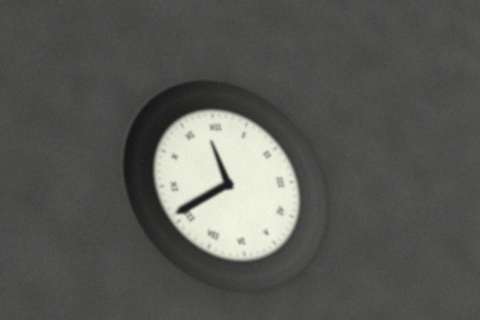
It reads 11 h 41 min
